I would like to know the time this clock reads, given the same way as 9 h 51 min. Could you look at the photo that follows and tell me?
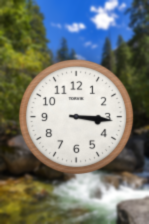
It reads 3 h 16 min
